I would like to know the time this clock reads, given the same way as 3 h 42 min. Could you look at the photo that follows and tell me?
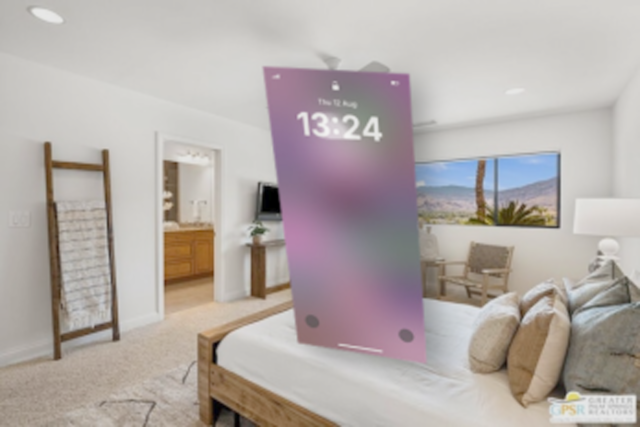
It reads 13 h 24 min
